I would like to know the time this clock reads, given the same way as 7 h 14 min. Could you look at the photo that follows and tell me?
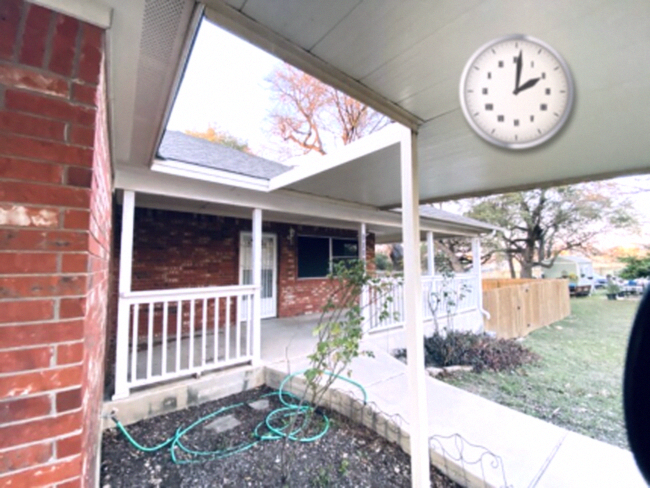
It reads 2 h 01 min
